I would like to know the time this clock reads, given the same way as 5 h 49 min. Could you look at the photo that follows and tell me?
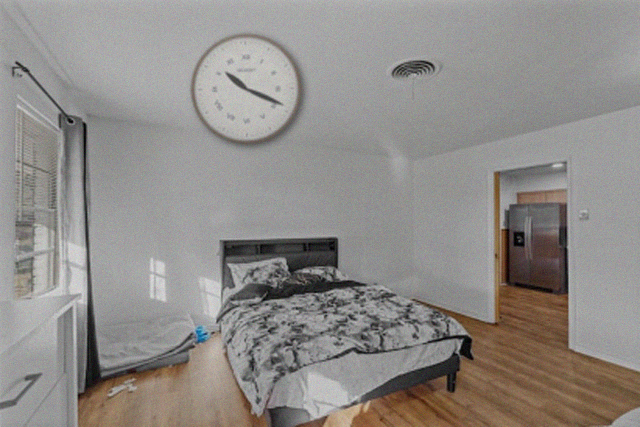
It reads 10 h 19 min
